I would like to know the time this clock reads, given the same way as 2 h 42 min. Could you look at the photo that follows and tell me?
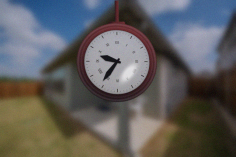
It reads 9 h 36 min
